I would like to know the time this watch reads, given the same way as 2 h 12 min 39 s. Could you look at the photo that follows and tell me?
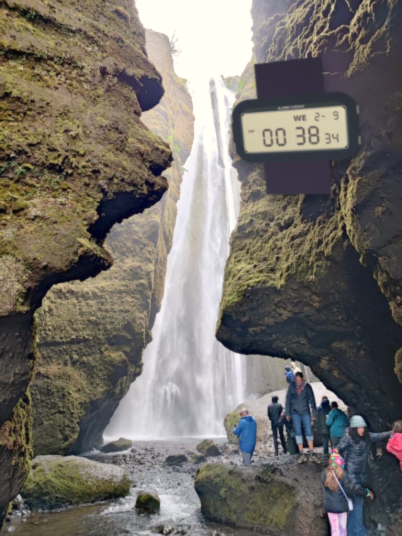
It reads 0 h 38 min 34 s
